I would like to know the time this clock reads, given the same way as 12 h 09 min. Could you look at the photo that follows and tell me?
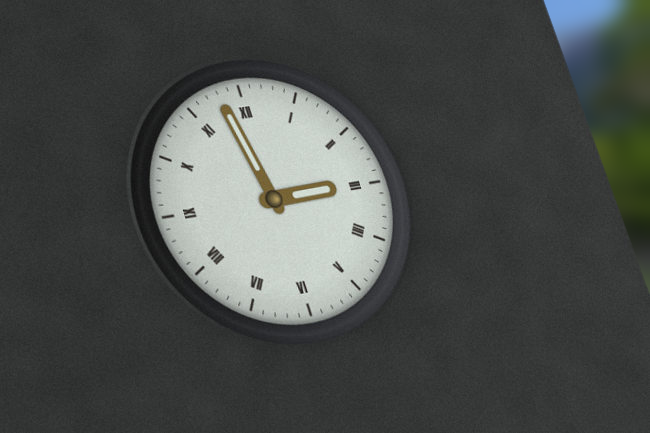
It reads 2 h 58 min
